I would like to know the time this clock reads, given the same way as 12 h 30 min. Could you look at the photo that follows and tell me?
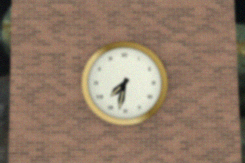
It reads 7 h 32 min
